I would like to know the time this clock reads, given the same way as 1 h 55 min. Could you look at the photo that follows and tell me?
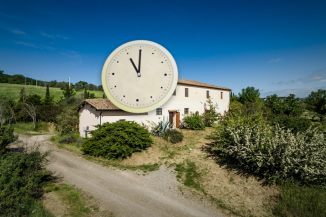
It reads 11 h 00 min
